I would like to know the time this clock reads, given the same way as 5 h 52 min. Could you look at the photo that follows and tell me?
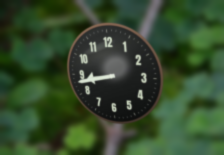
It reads 8 h 43 min
